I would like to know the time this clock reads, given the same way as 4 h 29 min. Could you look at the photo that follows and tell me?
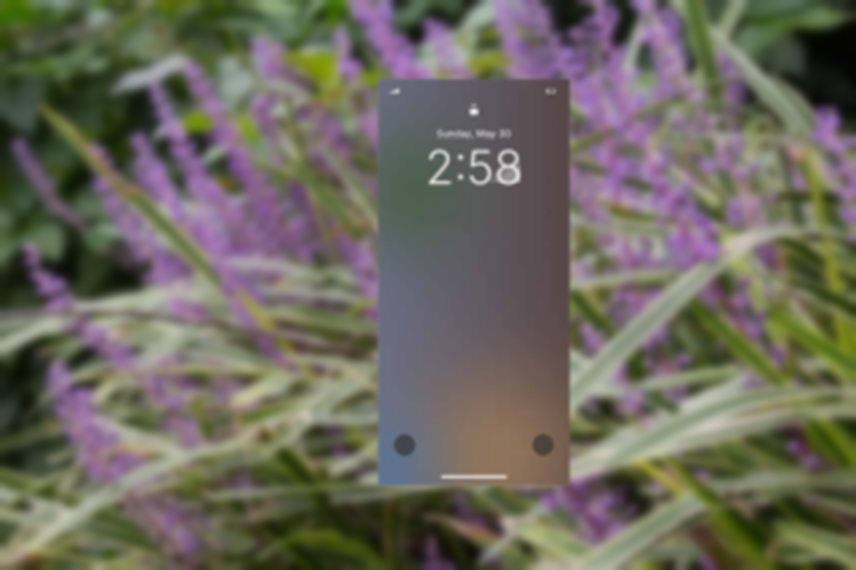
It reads 2 h 58 min
